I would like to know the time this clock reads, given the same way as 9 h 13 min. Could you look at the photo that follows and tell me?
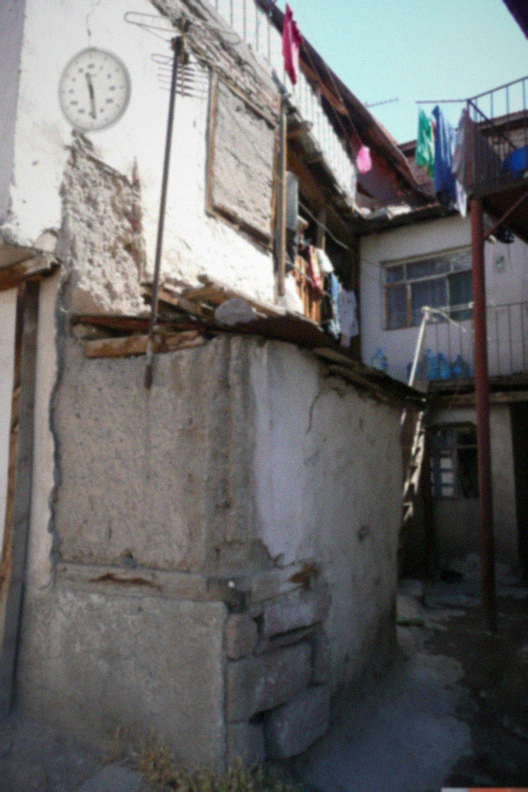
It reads 11 h 29 min
